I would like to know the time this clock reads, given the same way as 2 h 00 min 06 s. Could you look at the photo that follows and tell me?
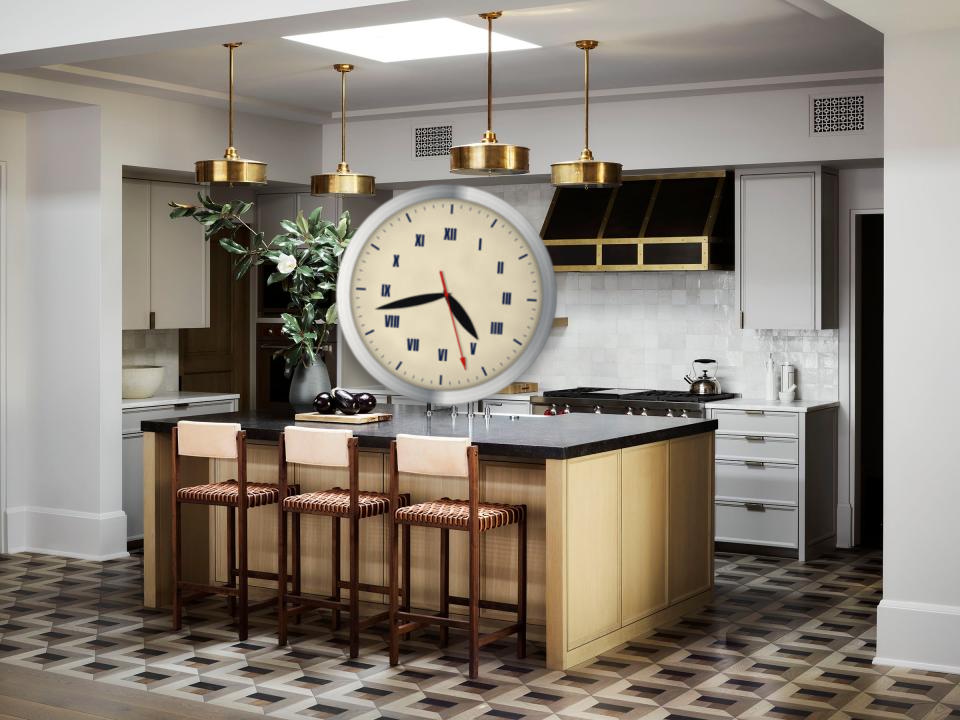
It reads 4 h 42 min 27 s
